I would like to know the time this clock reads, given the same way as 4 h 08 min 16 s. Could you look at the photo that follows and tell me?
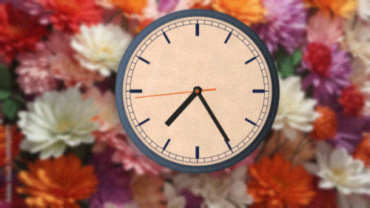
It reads 7 h 24 min 44 s
